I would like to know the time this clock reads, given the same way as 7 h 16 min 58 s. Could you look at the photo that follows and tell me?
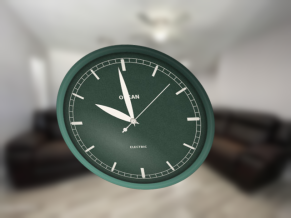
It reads 9 h 59 min 08 s
